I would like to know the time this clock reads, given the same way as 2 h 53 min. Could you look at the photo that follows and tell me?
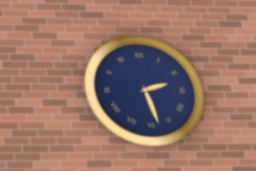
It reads 2 h 28 min
